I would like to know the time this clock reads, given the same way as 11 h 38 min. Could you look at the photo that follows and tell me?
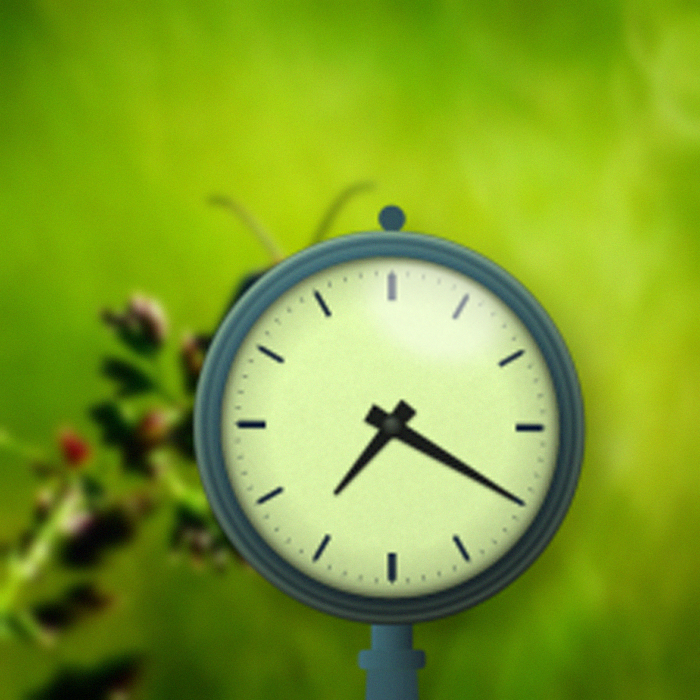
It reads 7 h 20 min
